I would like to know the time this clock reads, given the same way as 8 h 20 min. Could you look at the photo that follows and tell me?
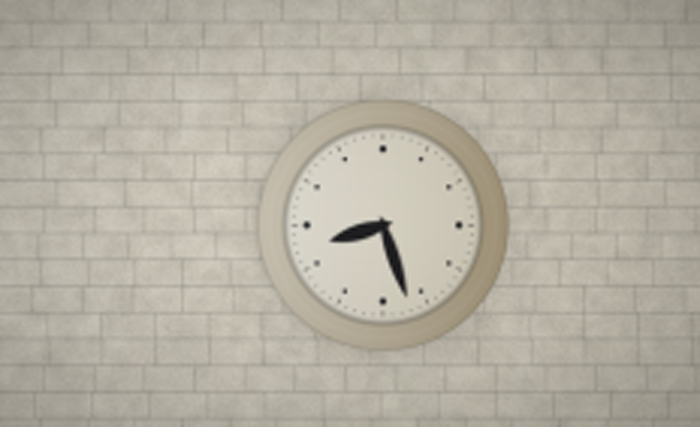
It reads 8 h 27 min
